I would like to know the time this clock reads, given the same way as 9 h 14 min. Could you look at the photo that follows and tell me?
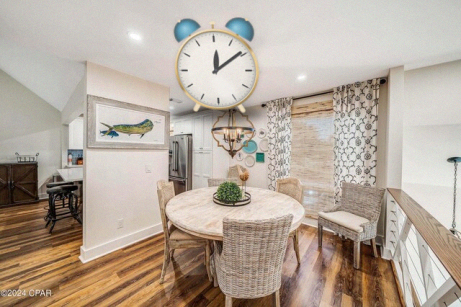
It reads 12 h 09 min
